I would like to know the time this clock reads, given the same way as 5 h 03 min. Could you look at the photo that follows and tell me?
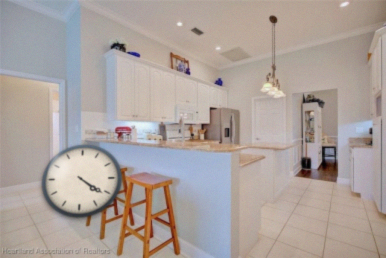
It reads 4 h 21 min
